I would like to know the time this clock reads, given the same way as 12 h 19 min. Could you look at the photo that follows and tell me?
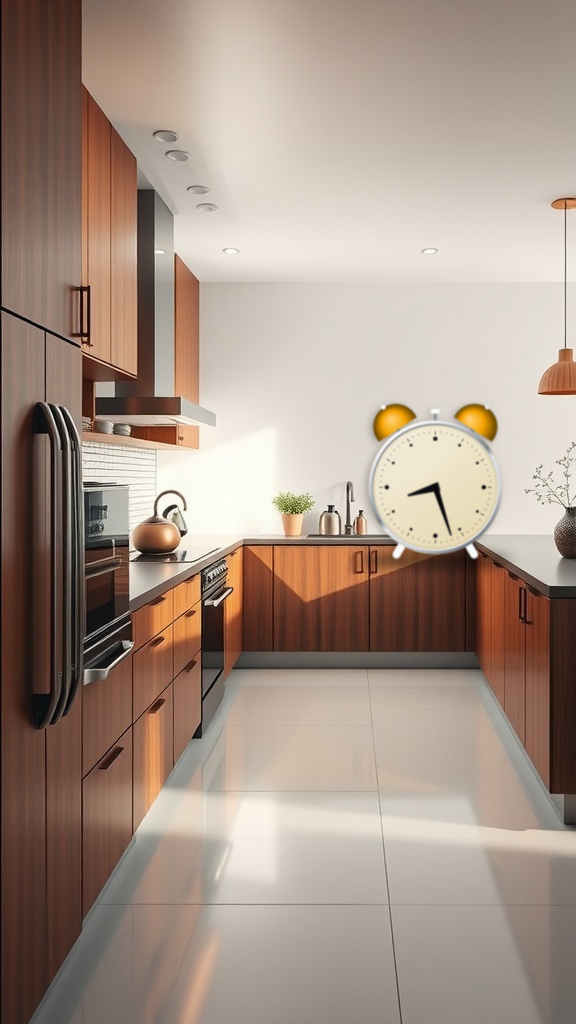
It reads 8 h 27 min
